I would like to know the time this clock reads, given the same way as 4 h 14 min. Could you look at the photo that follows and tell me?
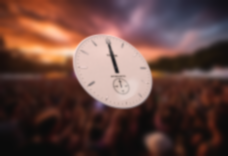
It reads 12 h 00 min
